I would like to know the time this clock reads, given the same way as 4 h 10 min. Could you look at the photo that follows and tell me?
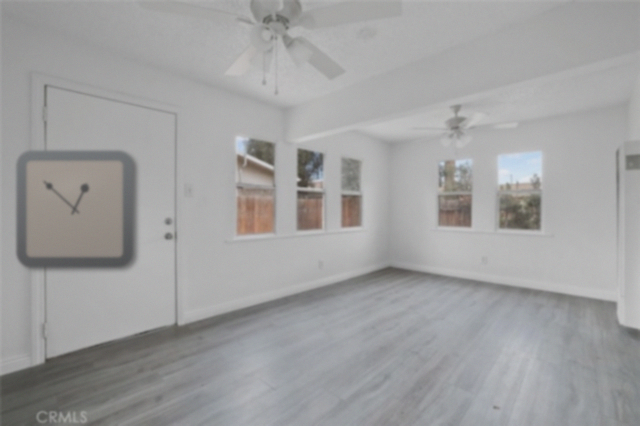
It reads 12 h 52 min
